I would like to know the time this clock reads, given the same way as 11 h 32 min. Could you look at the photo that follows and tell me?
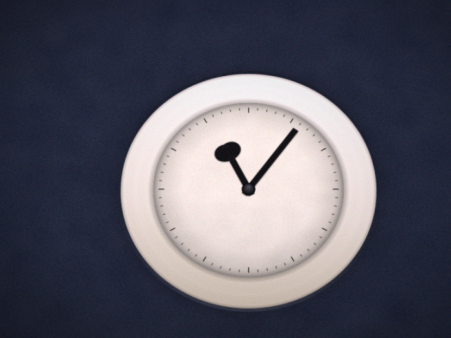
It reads 11 h 06 min
